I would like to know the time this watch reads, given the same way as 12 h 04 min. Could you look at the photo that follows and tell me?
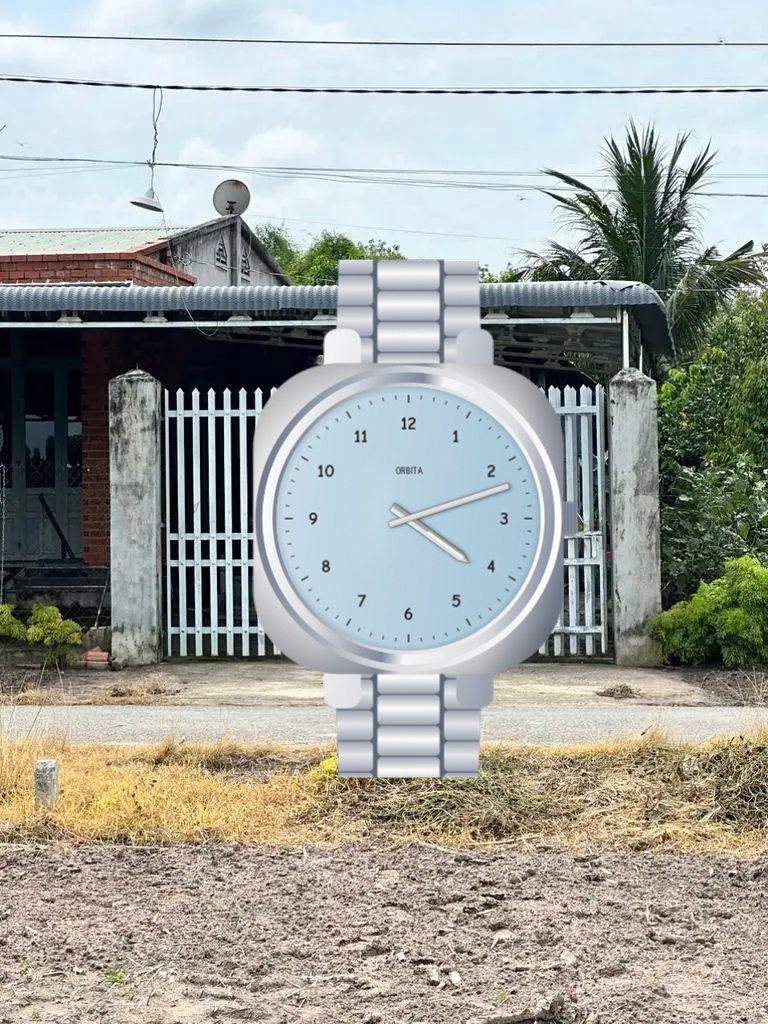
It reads 4 h 12 min
